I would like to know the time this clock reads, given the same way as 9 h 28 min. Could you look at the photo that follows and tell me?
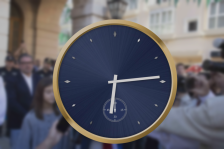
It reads 6 h 14 min
